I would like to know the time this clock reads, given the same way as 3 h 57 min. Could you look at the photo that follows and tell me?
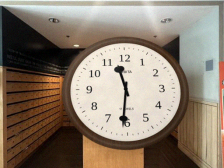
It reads 11 h 31 min
